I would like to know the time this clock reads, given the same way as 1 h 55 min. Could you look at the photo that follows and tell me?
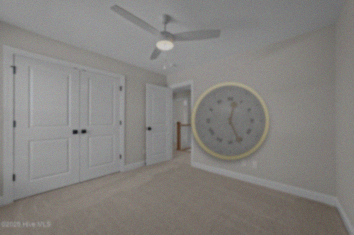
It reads 12 h 26 min
